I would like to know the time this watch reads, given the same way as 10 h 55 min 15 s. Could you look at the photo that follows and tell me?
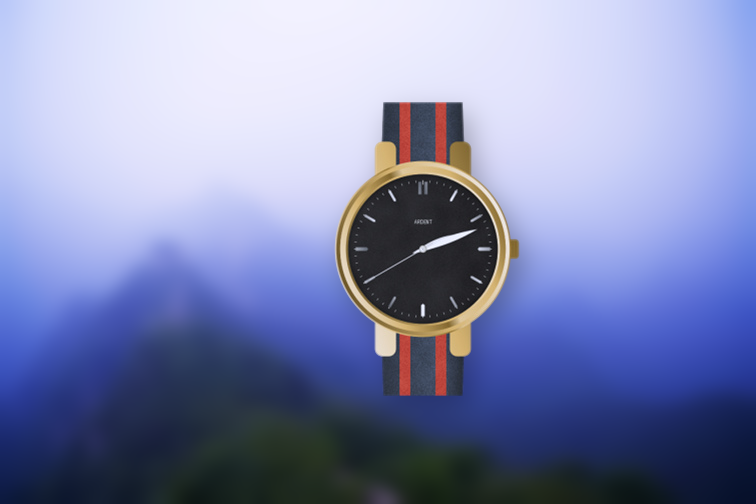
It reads 2 h 11 min 40 s
